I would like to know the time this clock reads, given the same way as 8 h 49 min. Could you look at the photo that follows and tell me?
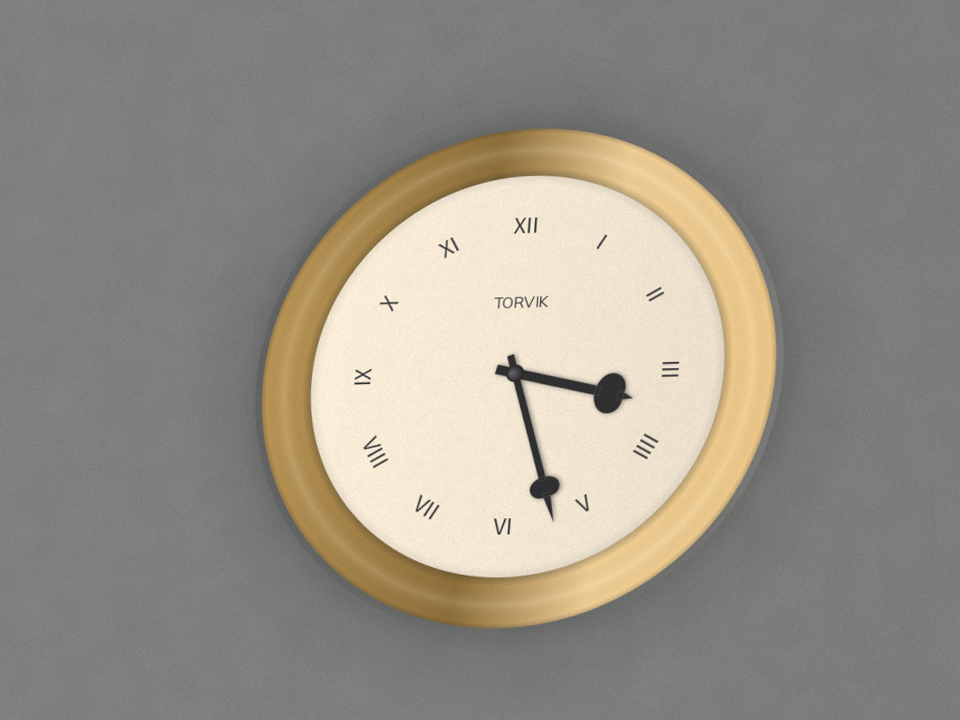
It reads 3 h 27 min
